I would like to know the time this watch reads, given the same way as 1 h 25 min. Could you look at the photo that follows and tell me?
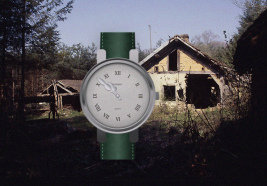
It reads 10 h 52 min
